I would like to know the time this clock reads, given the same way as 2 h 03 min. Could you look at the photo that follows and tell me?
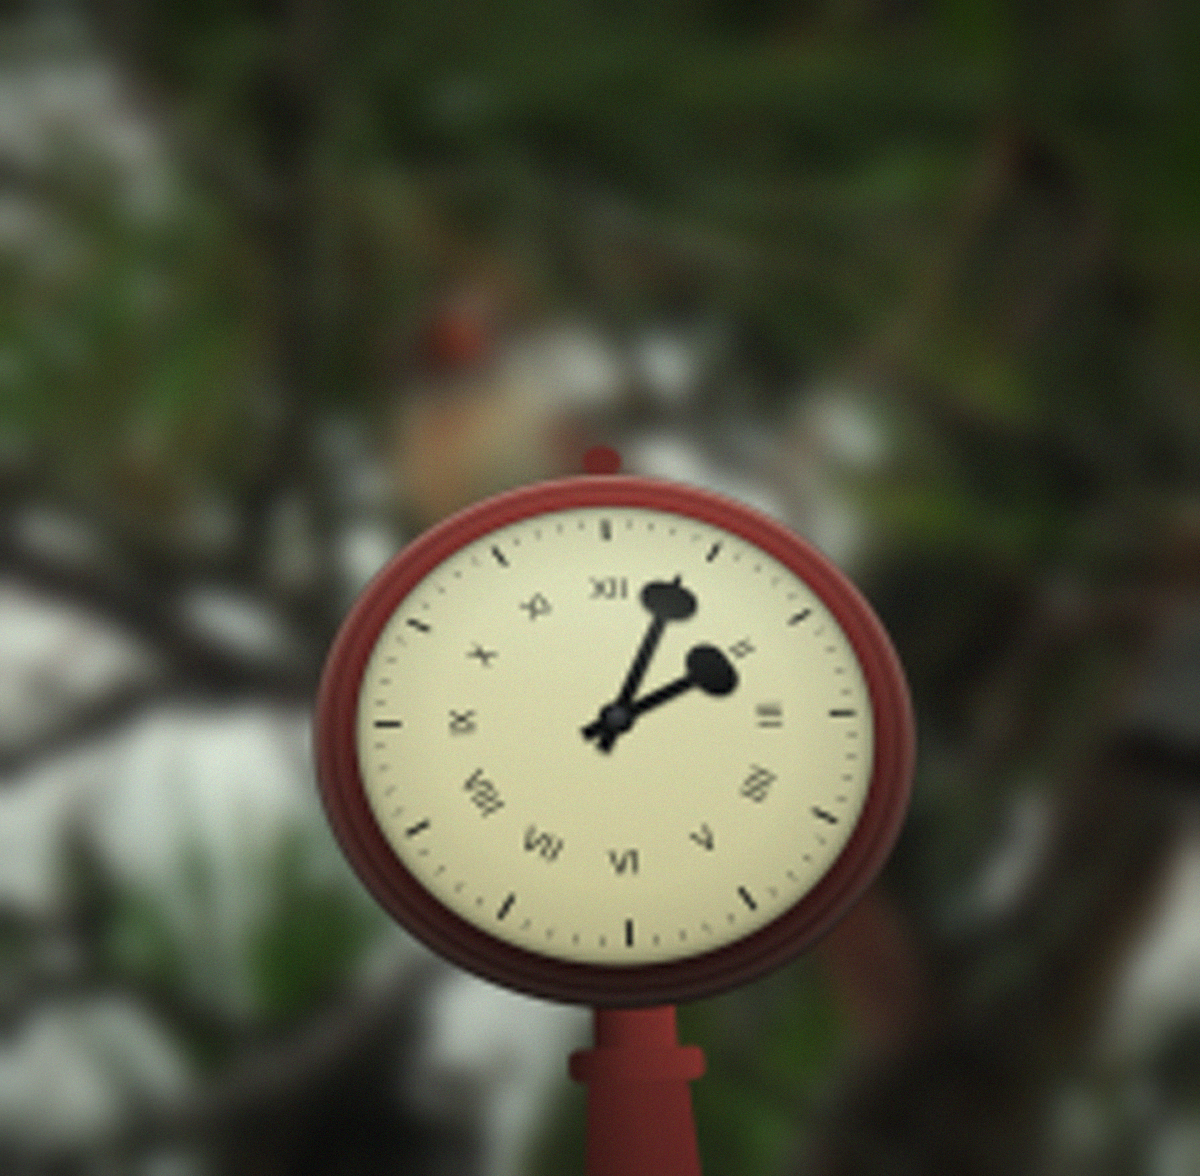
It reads 2 h 04 min
